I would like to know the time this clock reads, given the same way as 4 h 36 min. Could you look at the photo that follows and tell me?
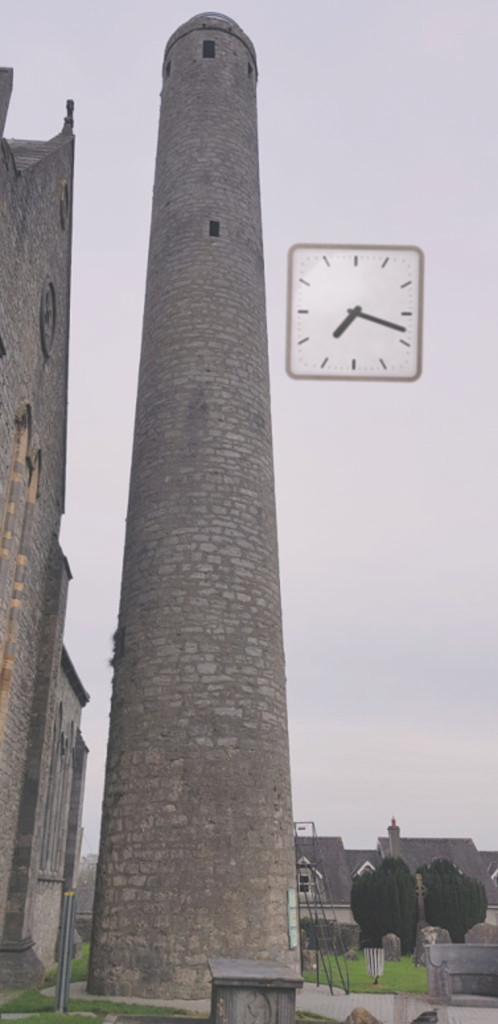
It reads 7 h 18 min
